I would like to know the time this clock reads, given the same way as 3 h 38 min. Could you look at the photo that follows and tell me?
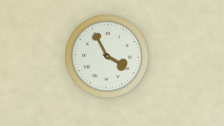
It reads 3 h 55 min
